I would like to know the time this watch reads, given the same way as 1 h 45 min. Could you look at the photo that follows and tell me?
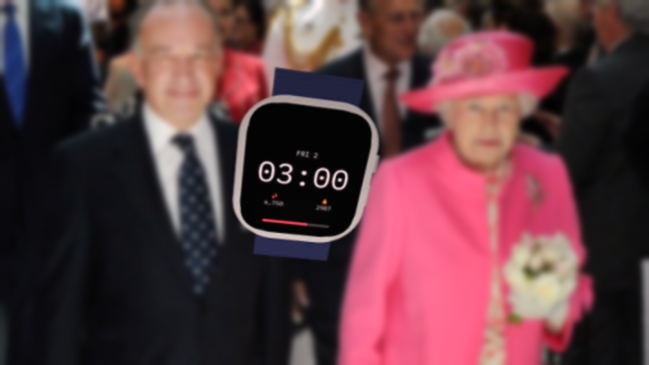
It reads 3 h 00 min
